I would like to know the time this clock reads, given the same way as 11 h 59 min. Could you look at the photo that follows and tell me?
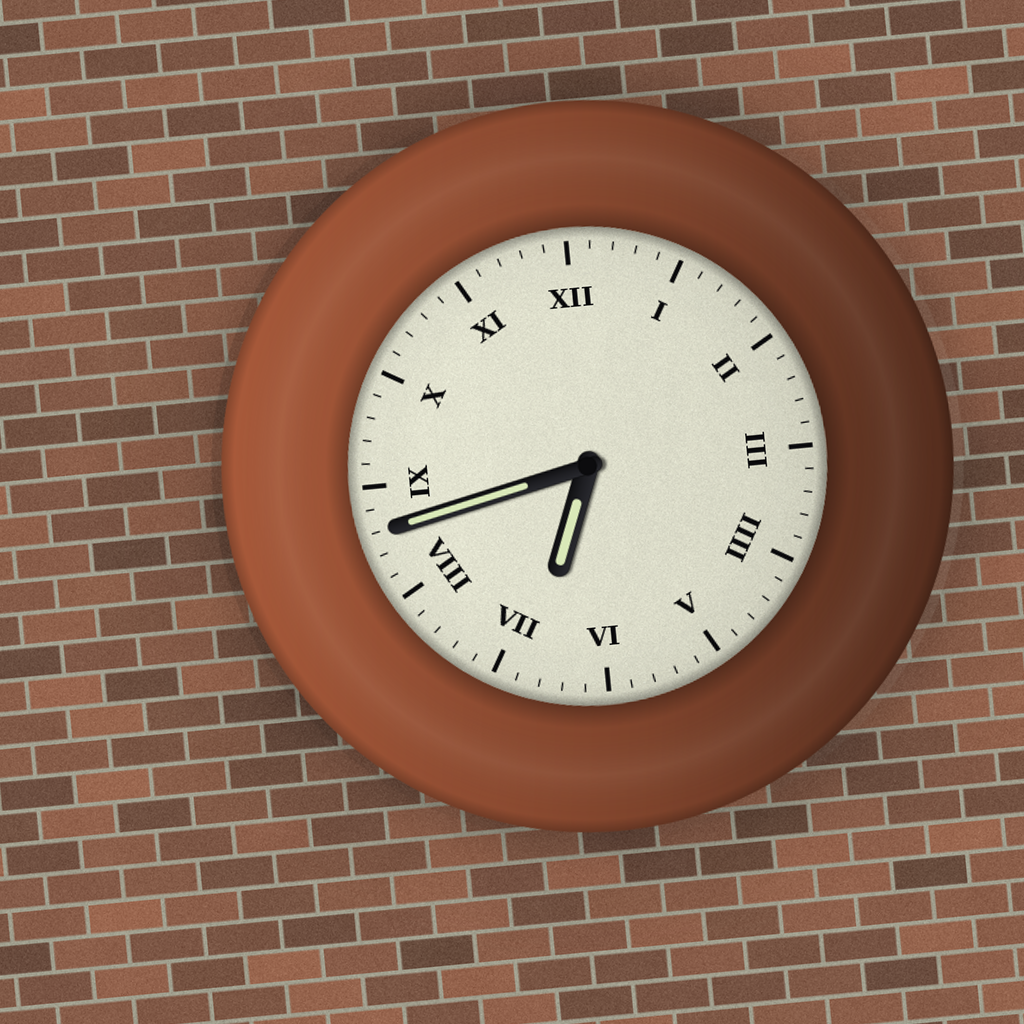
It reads 6 h 43 min
